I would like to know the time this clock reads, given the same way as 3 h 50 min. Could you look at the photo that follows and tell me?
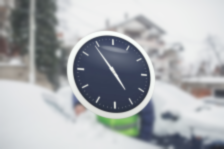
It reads 4 h 54 min
